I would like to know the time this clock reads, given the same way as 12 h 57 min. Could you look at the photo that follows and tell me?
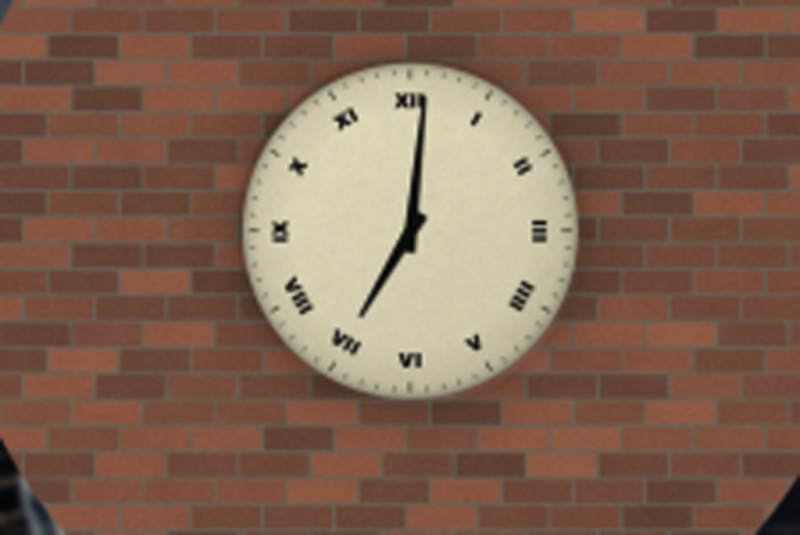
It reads 7 h 01 min
